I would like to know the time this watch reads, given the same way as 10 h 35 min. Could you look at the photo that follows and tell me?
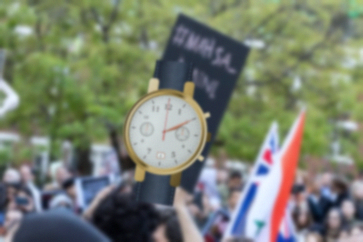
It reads 2 h 10 min
